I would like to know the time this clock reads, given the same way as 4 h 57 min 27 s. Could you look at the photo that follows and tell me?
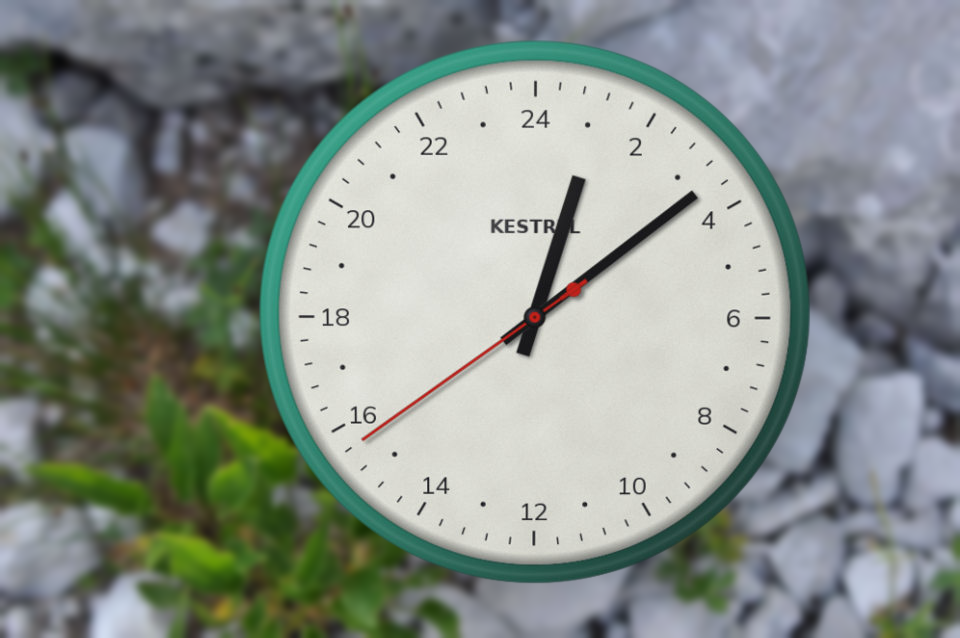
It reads 1 h 08 min 39 s
